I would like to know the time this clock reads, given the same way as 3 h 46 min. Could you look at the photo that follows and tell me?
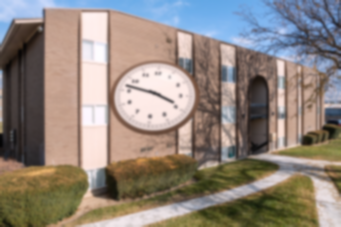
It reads 3 h 47 min
